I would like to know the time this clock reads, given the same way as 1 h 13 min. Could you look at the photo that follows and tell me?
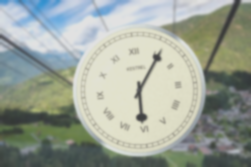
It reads 6 h 06 min
